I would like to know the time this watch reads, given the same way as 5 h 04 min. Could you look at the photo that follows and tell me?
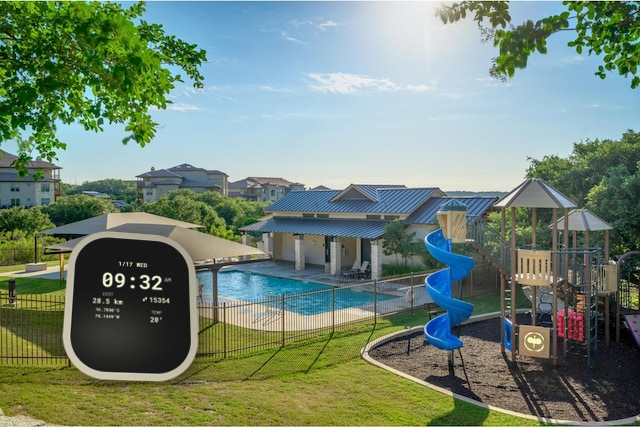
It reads 9 h 32 min
